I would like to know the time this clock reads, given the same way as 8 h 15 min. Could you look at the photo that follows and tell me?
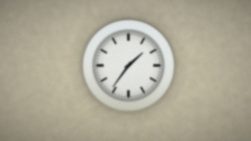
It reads 1 h 36 min
